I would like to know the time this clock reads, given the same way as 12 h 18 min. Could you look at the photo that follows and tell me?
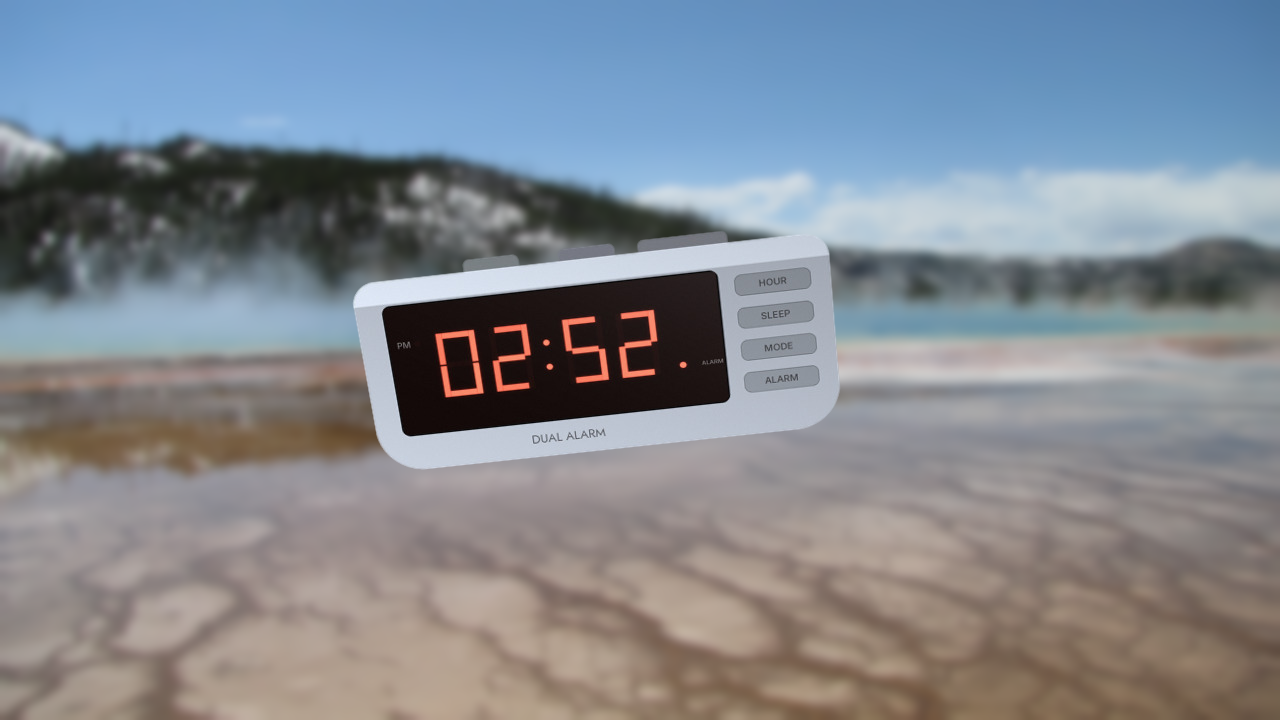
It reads 2 h 52 min
